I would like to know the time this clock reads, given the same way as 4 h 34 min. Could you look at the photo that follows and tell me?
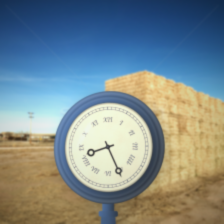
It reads 8 h 26 min
